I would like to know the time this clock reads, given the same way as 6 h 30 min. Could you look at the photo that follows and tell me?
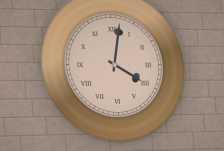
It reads 4 h 02 min
